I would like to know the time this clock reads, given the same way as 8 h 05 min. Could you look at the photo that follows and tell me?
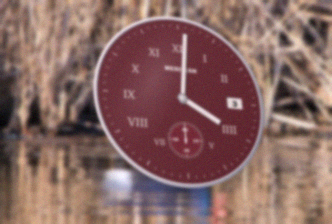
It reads 4 h 01 min
